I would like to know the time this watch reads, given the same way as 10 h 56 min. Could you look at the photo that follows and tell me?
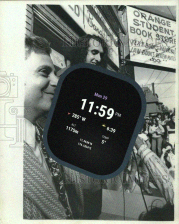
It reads 11 h 59 min
